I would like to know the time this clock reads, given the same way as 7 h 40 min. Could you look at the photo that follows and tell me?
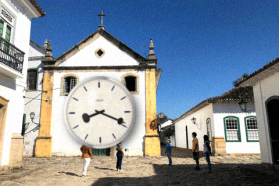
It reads 8 h 19 min
